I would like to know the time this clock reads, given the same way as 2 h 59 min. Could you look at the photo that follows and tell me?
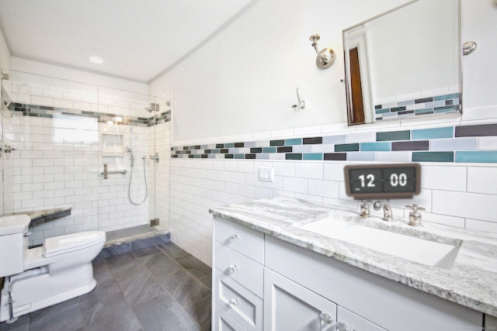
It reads 12 h 00 min
